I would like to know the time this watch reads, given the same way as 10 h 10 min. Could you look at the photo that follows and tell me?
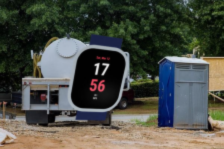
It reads 17 h 56 min
